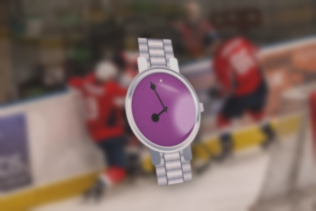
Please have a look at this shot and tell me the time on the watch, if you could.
7:56
